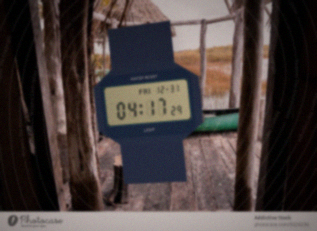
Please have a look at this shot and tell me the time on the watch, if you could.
4:17
